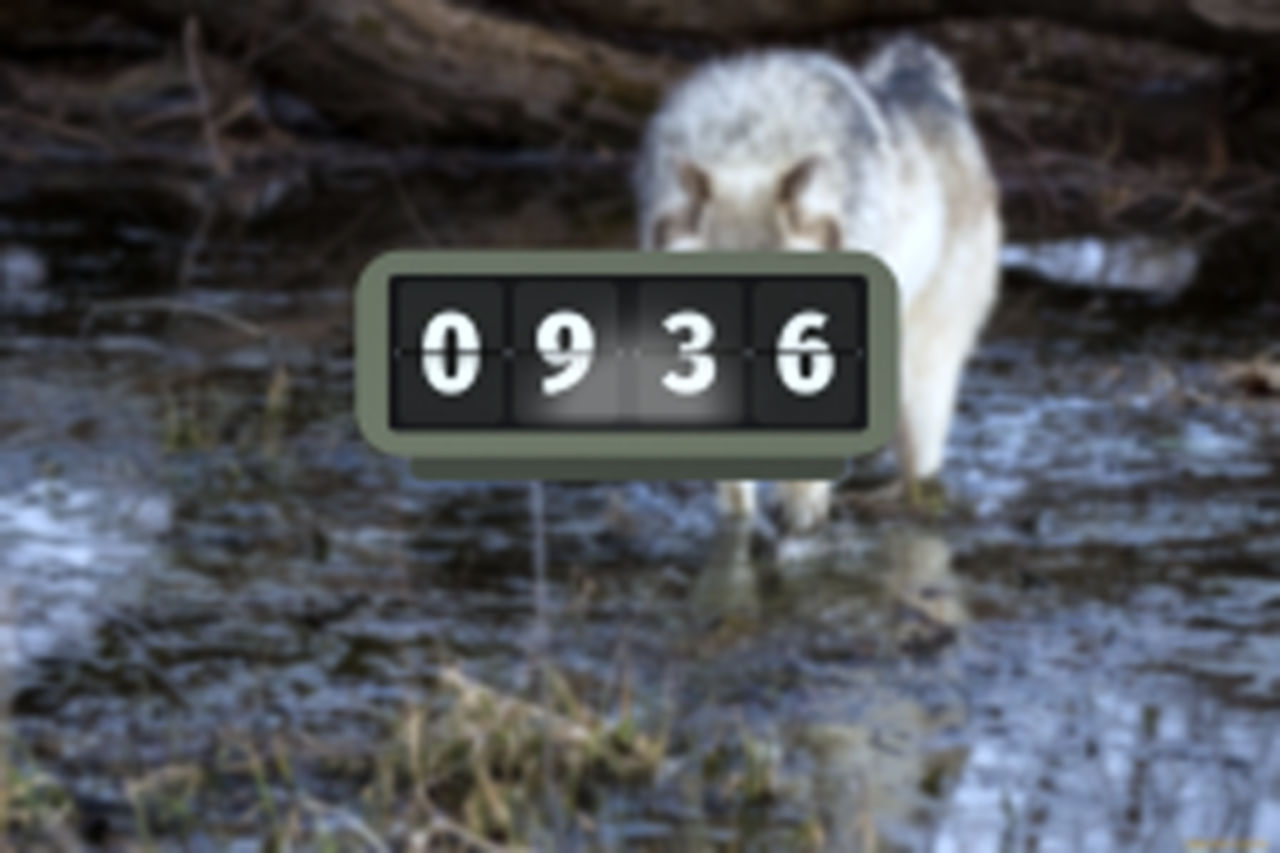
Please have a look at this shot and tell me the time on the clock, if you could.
9:36
